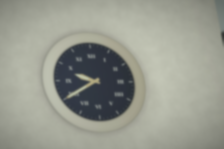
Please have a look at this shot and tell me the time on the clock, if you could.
9:40
